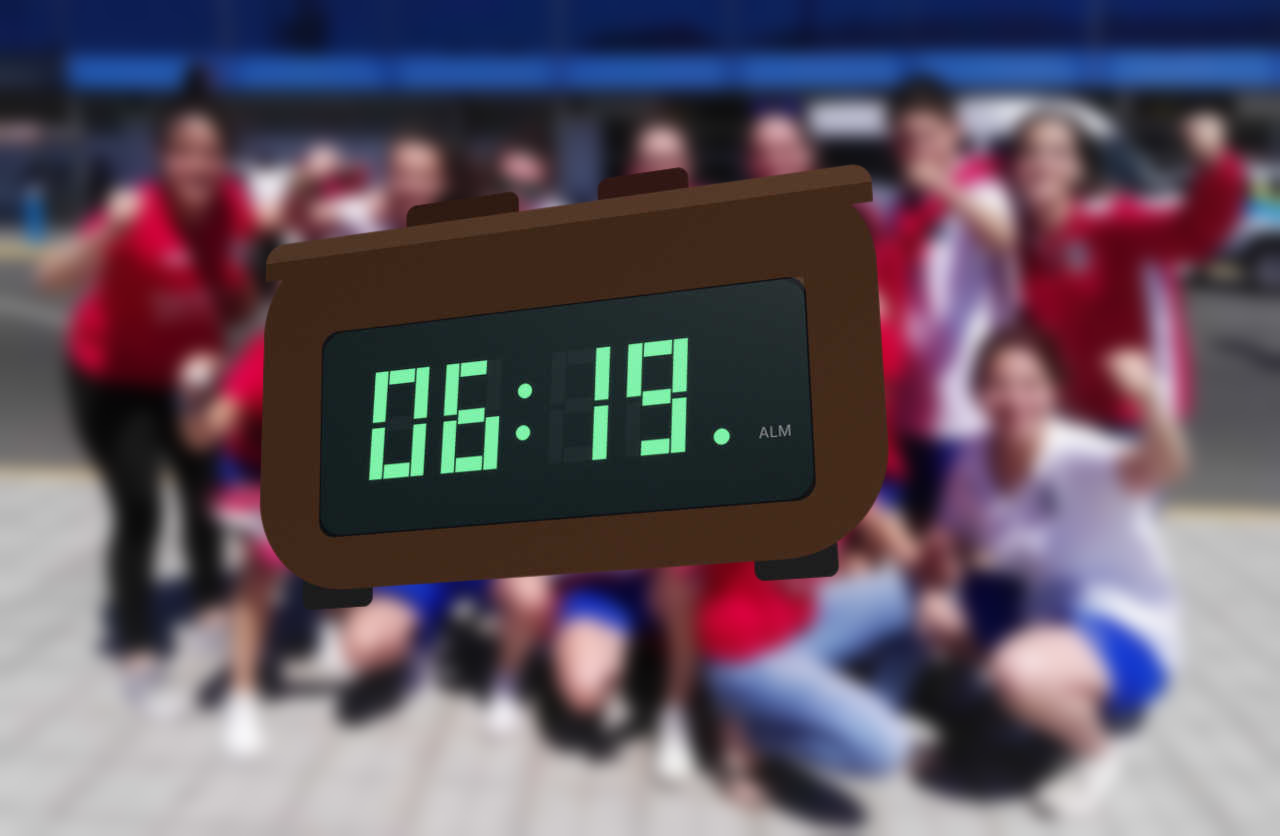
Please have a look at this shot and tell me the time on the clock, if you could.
6:19
